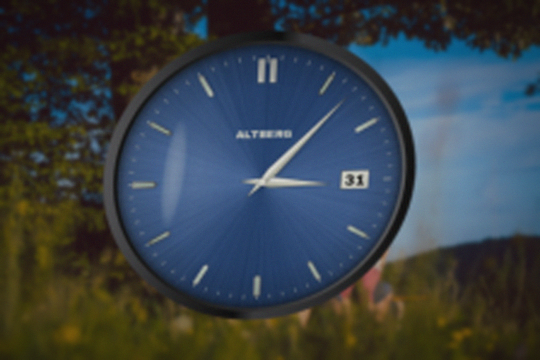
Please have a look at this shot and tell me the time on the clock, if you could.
3:07
